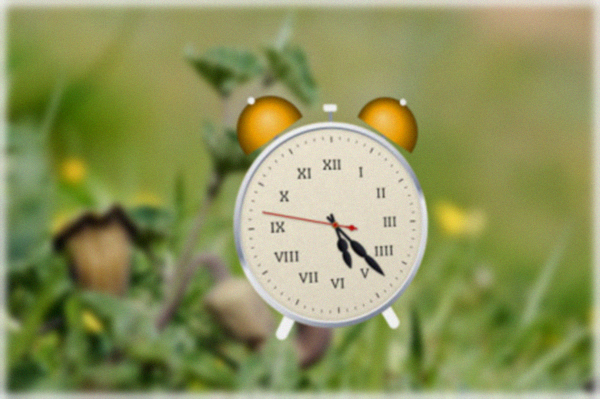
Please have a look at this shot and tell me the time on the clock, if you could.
5:22:47
